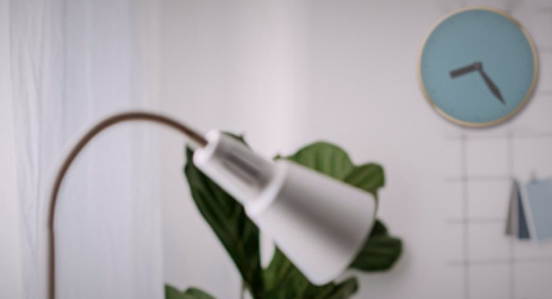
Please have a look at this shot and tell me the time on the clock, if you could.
8:24
